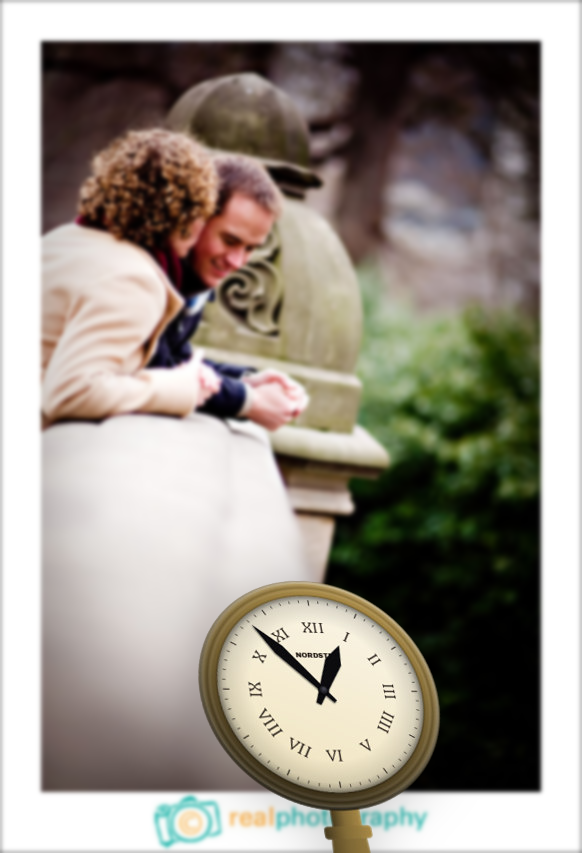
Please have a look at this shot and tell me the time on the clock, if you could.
12:53
